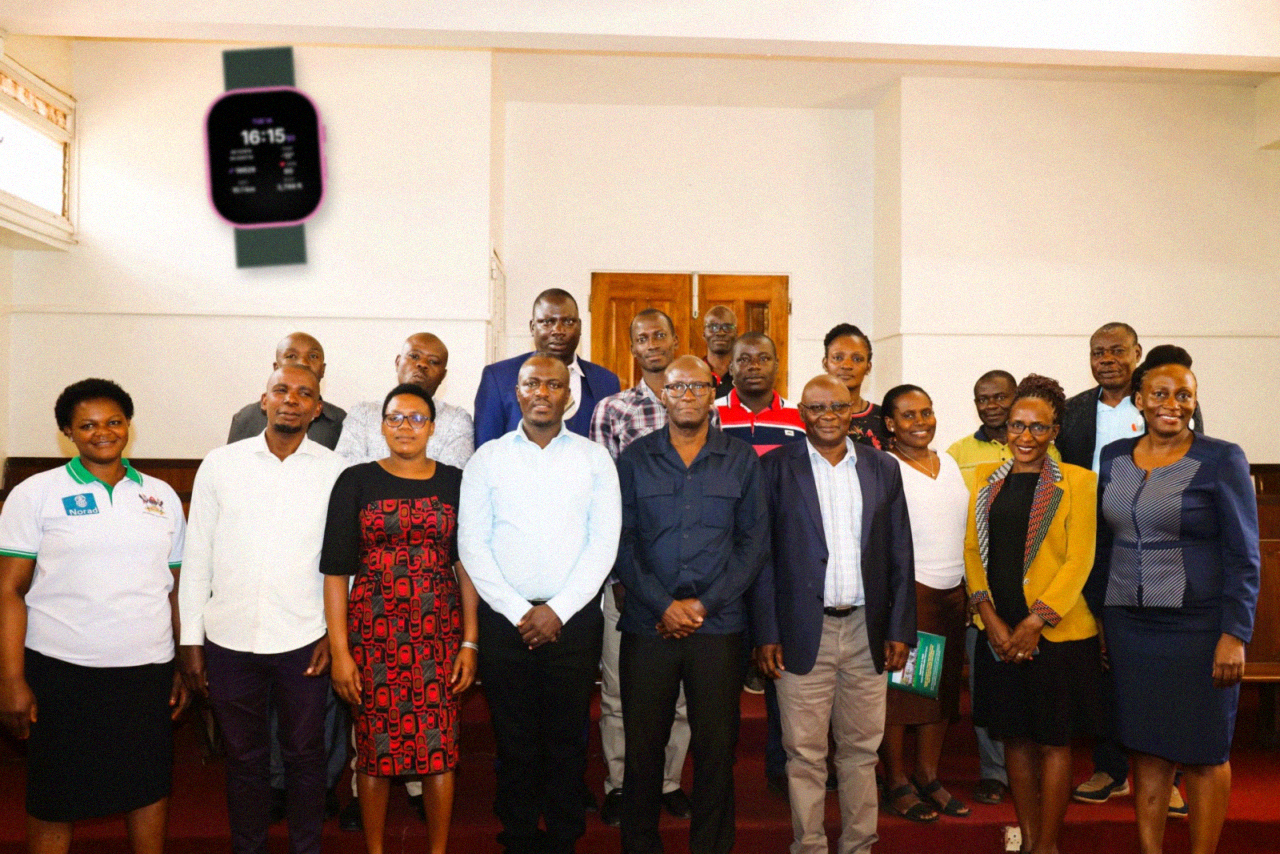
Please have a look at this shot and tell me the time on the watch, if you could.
16:15
